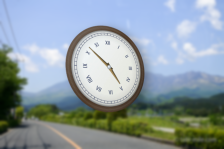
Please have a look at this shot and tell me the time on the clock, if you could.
4:52
